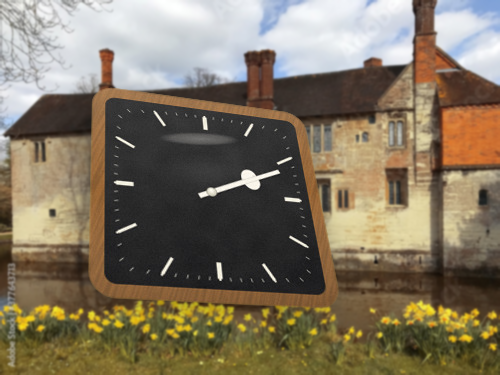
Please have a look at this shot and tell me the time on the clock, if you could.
2:11
